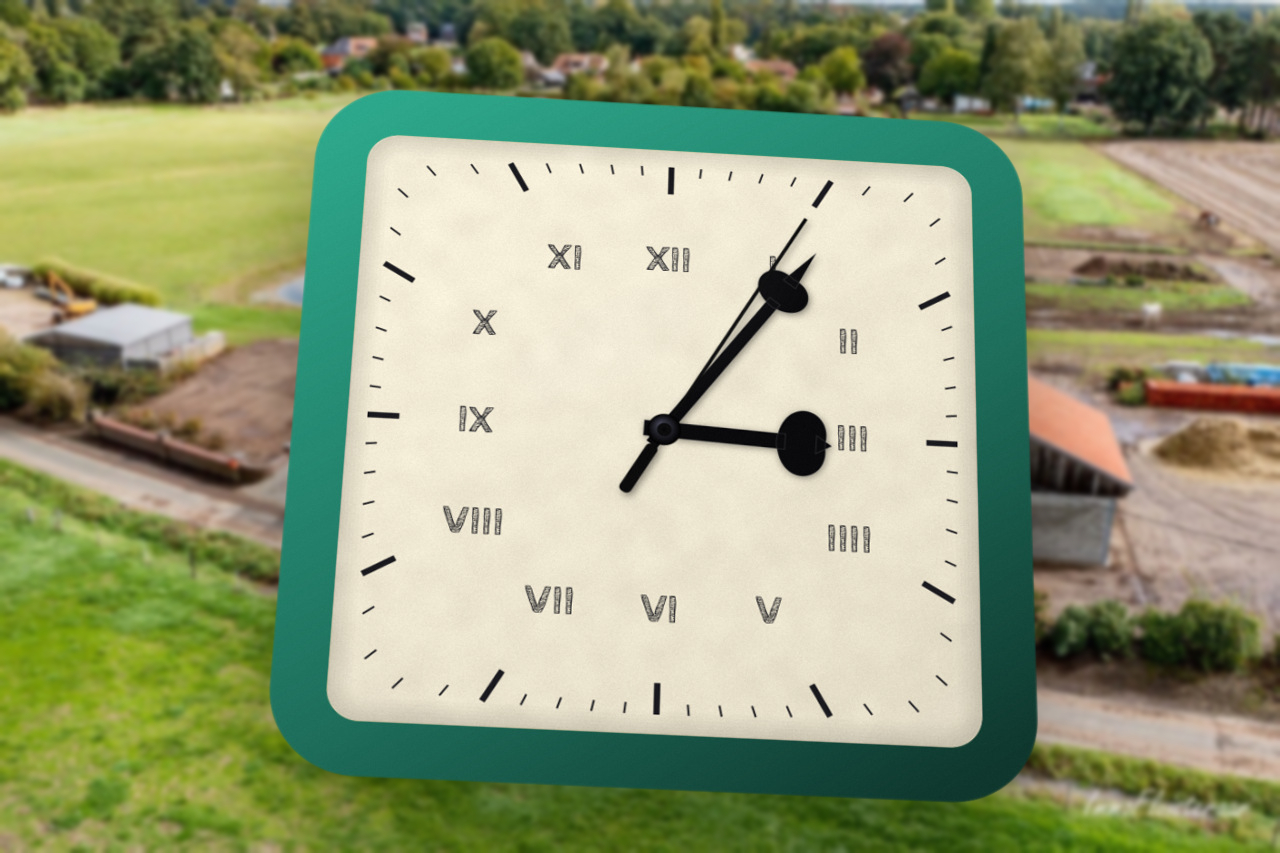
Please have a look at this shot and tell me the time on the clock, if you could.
3:06:05
